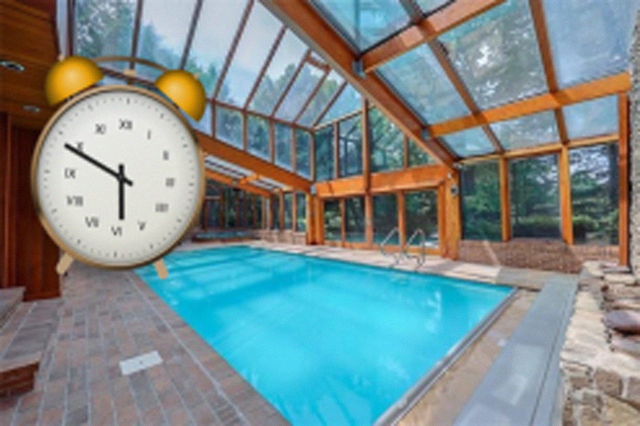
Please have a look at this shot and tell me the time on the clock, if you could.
5:49
